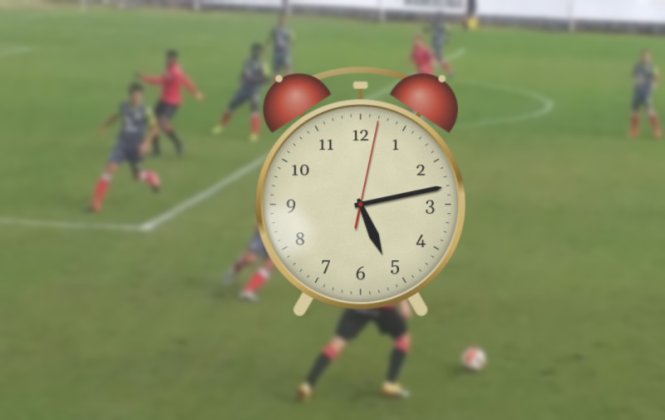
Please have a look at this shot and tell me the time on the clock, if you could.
5:13:02
